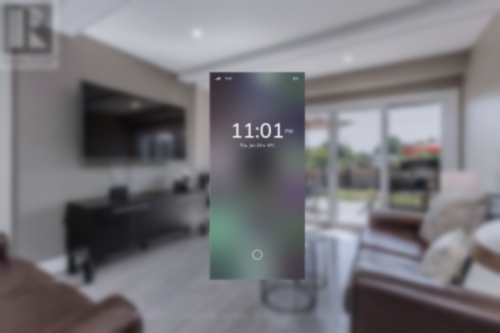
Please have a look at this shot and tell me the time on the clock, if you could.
11:01
